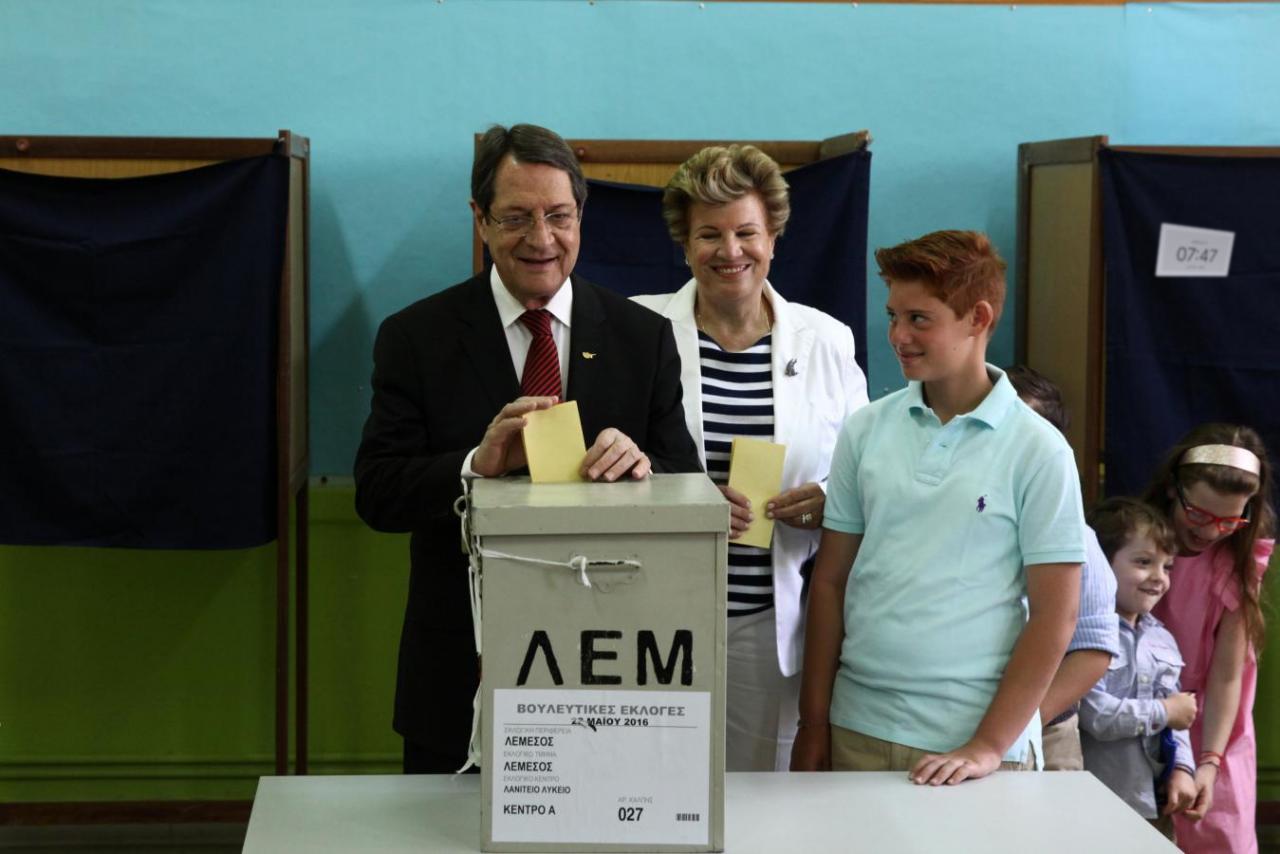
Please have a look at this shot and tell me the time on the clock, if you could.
7:47
